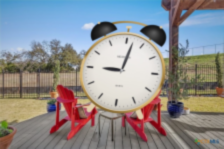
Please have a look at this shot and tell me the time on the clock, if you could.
9:02
